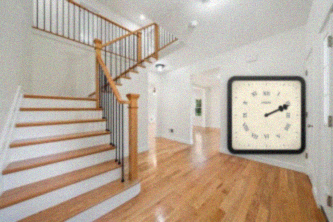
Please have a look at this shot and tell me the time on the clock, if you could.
2:11
